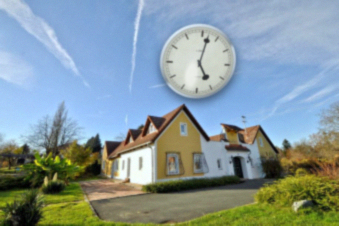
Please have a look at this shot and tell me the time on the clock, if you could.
5:02
